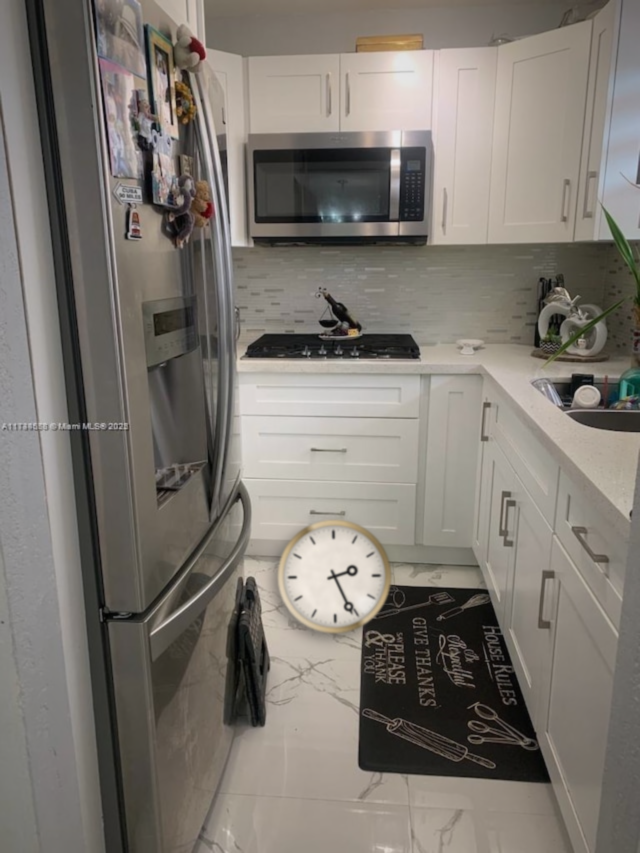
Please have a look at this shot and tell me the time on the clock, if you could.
2:26
